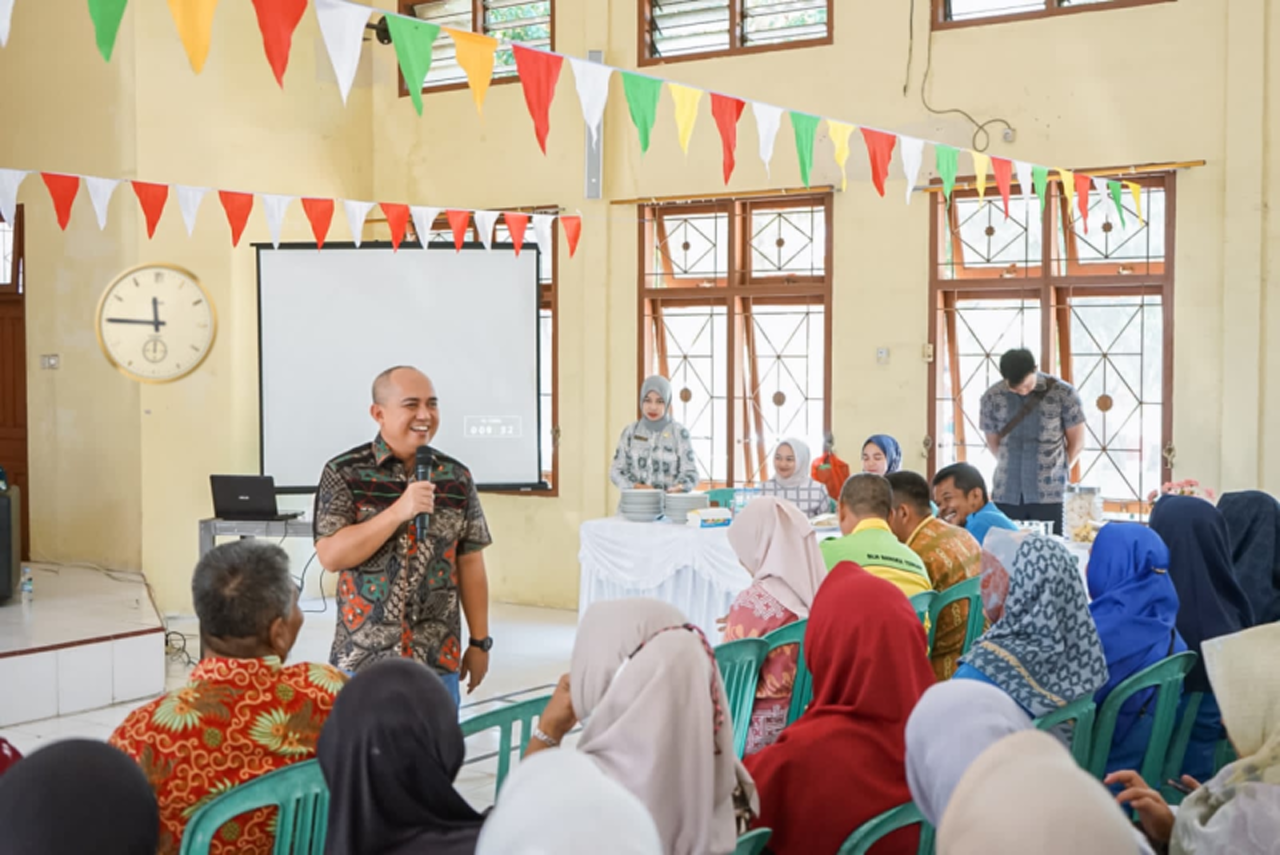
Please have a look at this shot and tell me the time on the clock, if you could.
11:45
